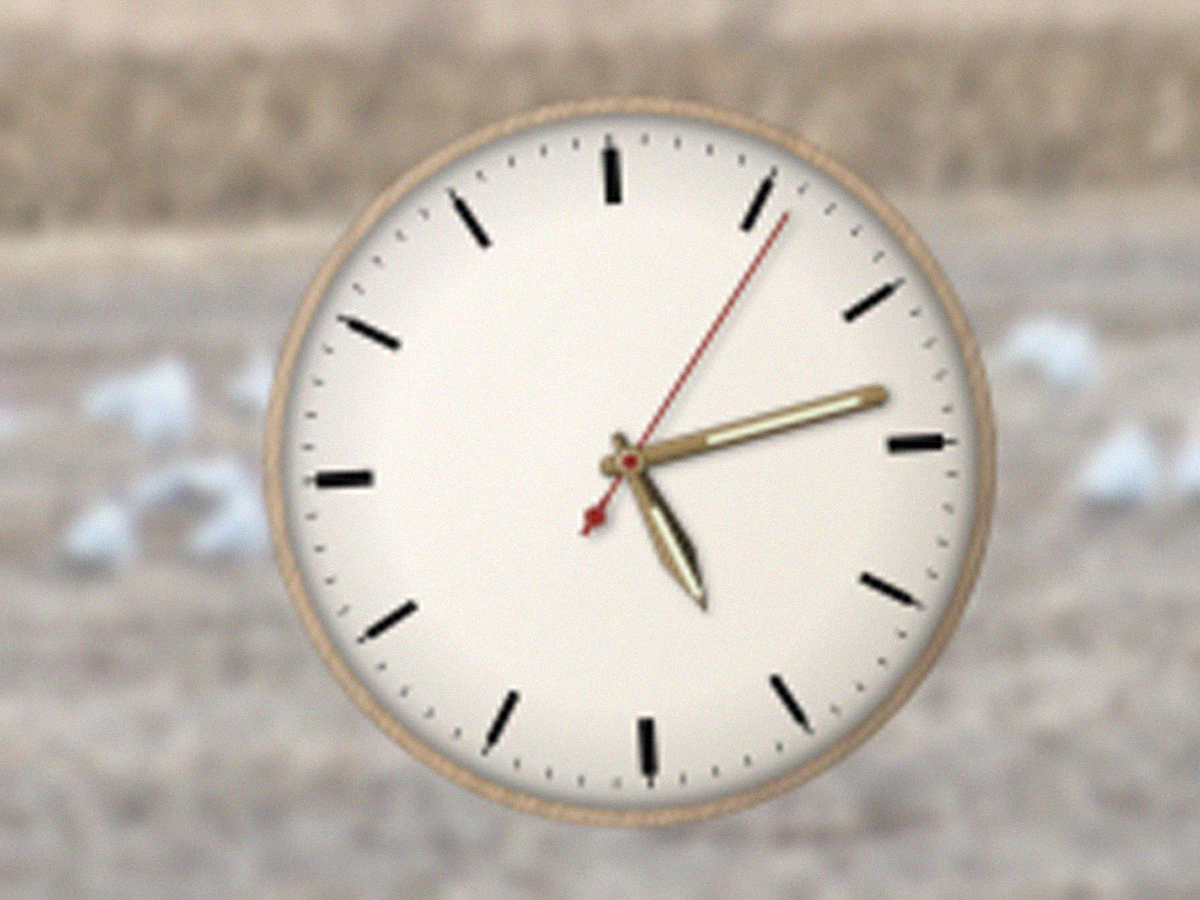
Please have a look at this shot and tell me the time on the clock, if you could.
5:13:06
